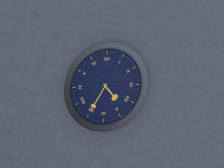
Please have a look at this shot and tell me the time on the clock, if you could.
4:35
